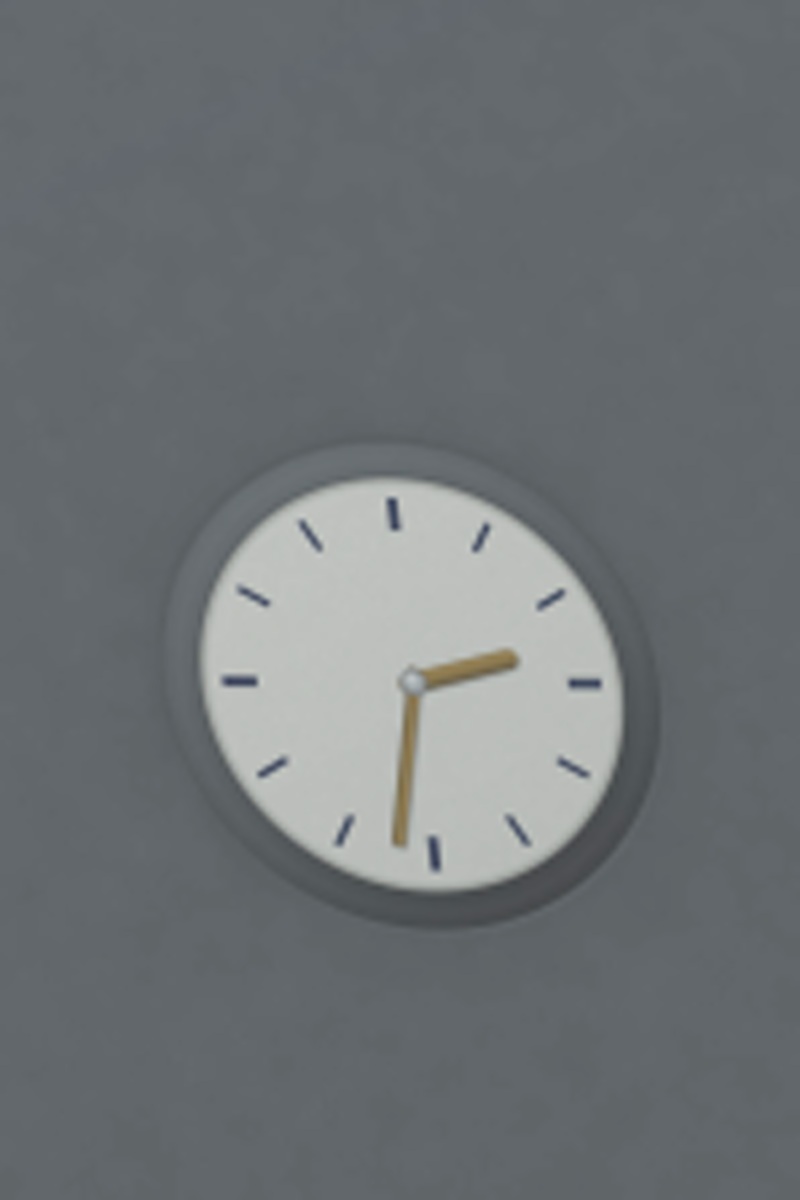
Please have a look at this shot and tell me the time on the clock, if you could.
2:32
